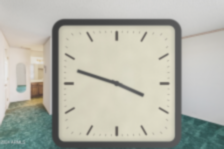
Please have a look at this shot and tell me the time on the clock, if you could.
3:48
